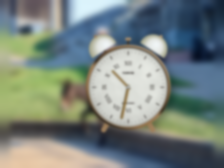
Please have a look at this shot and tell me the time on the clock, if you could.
10:32
